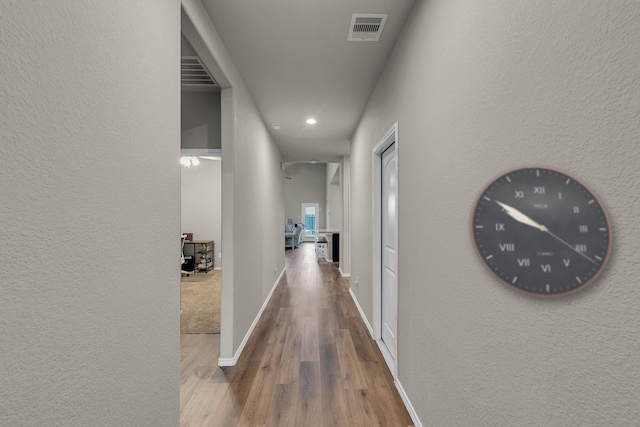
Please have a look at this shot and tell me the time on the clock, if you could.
9:50:21
